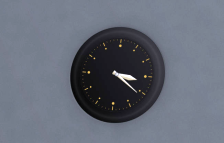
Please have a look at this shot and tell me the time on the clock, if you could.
3:21
